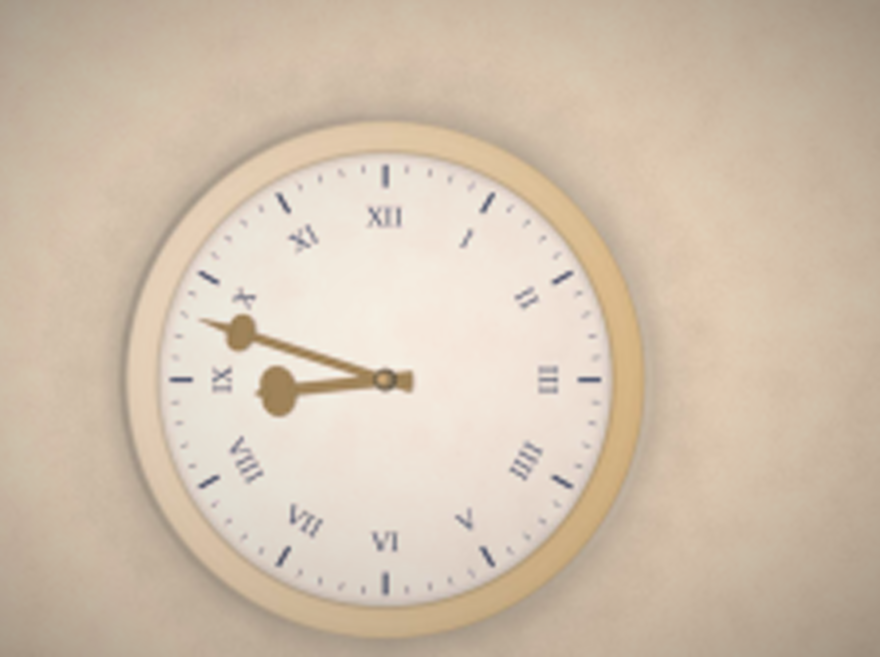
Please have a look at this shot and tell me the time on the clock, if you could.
8:48
